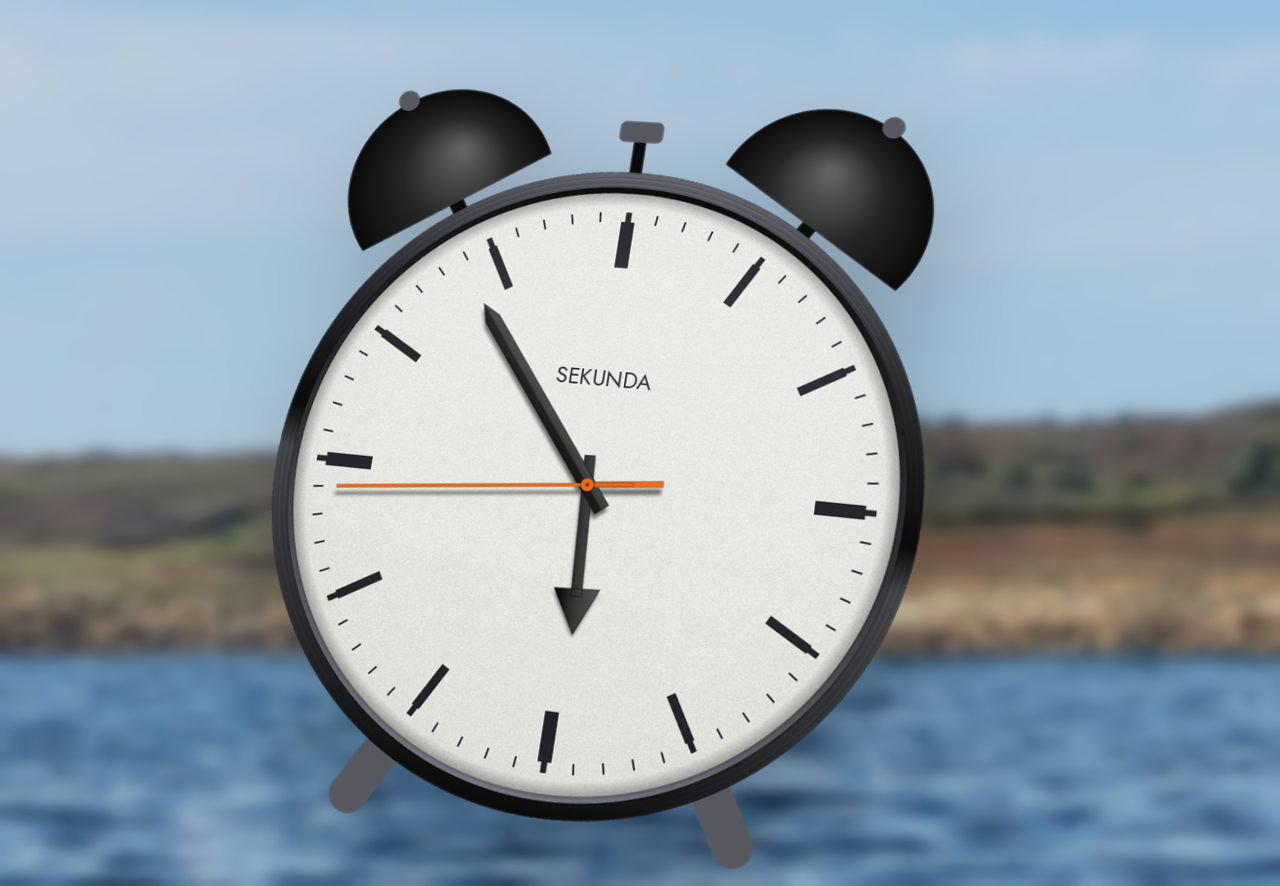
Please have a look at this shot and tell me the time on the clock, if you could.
5:53:44
